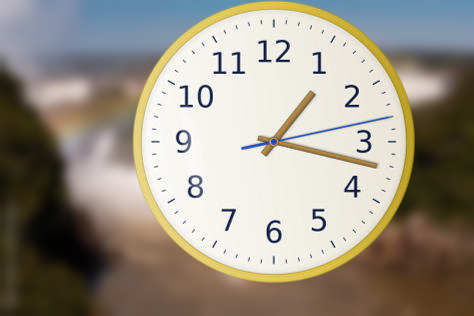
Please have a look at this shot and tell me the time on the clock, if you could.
1:17:13
